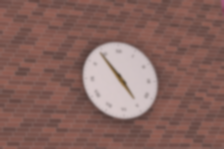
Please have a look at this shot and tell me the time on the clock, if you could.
4:54
